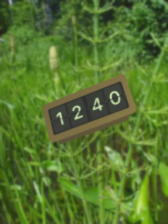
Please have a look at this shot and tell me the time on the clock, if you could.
12:40
